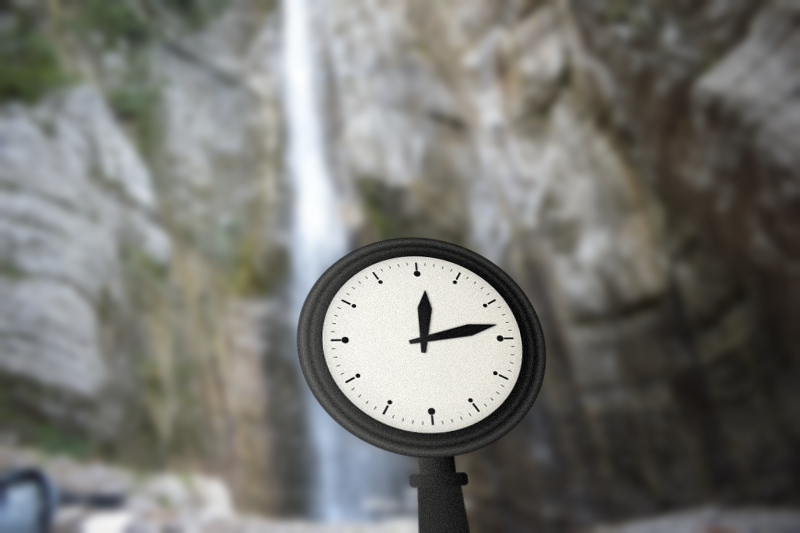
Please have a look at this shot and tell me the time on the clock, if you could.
12:13
